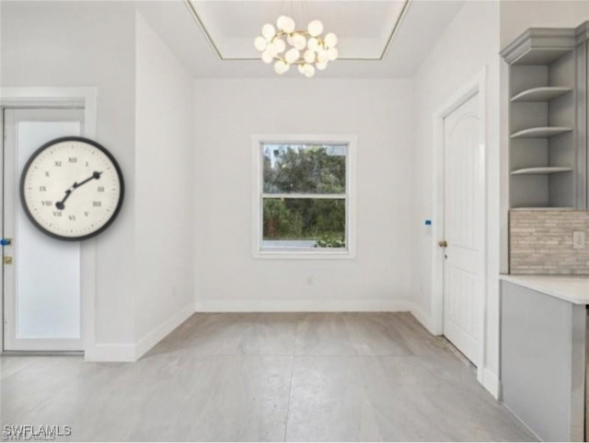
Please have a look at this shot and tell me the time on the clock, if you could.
7:10
